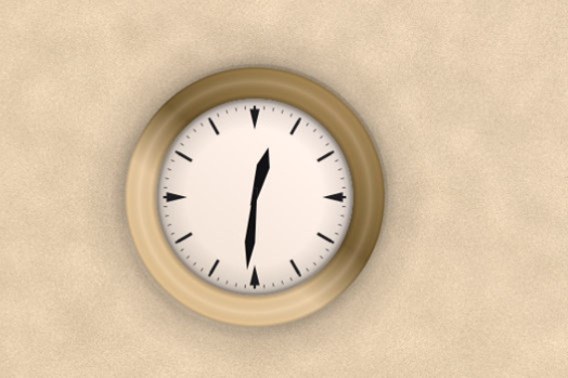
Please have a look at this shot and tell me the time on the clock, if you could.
12:31
